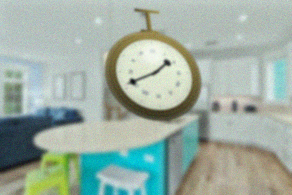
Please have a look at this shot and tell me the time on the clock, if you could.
1:41
